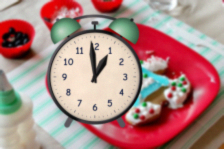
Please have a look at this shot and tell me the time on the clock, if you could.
12:59
